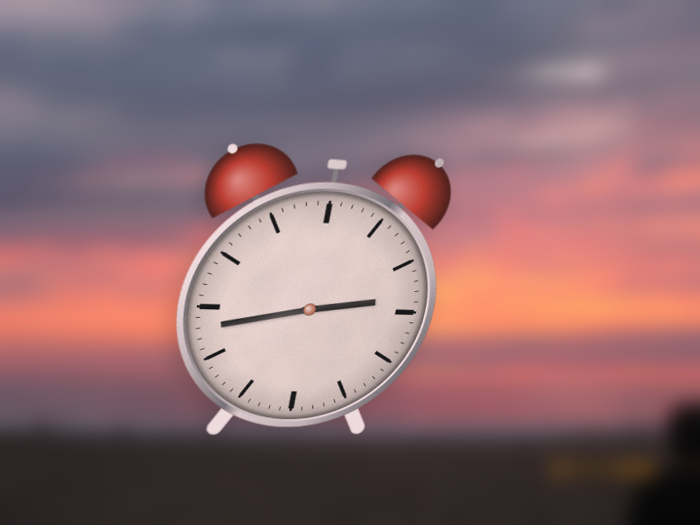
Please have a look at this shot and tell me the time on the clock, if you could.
2:43
